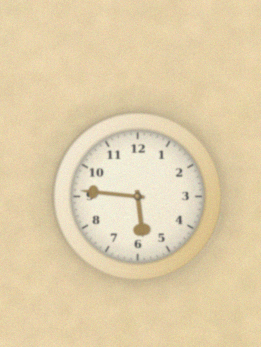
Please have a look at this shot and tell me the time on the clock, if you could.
5:46
